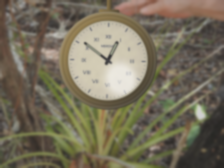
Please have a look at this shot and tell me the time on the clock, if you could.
12:51
